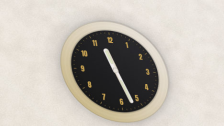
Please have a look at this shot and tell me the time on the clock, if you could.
11:27
